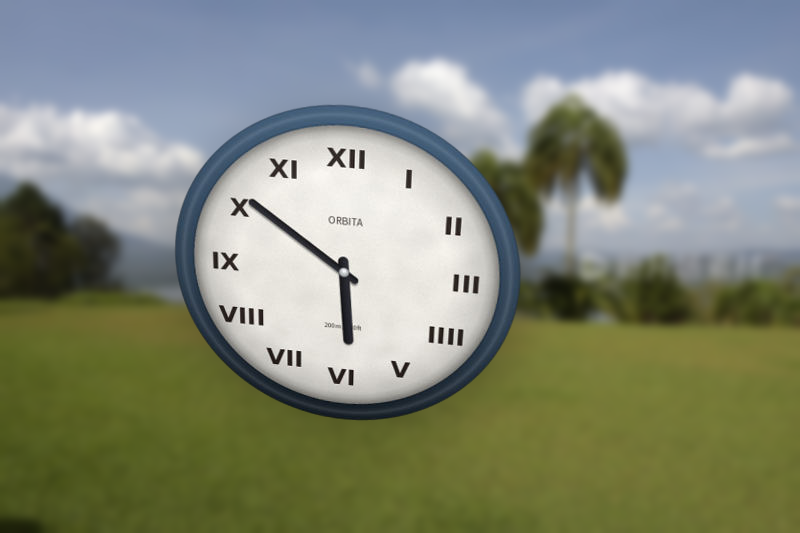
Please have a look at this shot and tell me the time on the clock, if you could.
5:51
